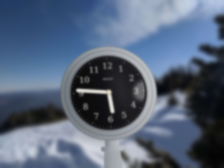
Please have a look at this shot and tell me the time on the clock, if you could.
5:46
